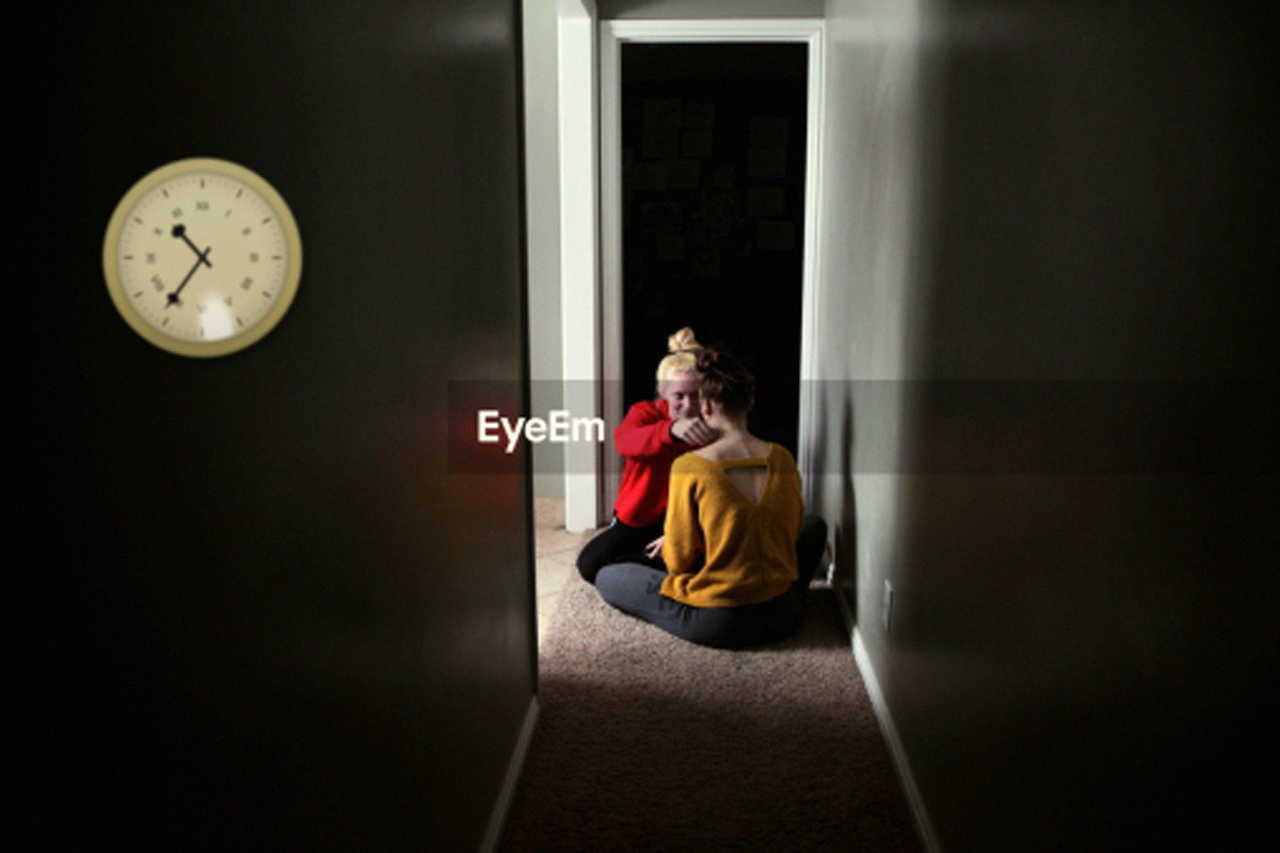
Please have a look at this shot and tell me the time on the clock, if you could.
10:36
